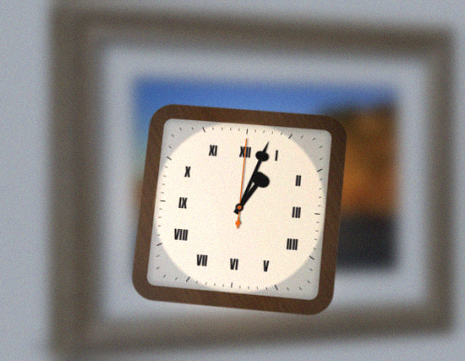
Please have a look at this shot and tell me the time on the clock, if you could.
1:03:00
